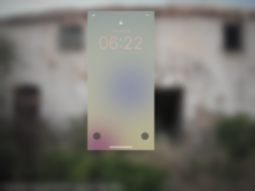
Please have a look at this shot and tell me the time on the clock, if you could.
6:22
